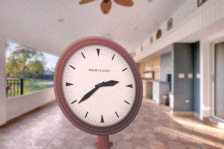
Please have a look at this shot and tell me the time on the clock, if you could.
2:39
